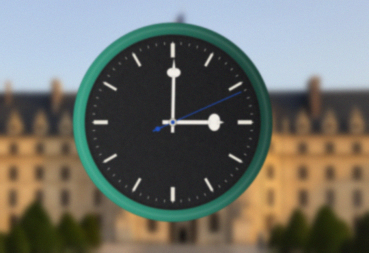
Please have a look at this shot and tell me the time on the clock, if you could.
3:00:11
